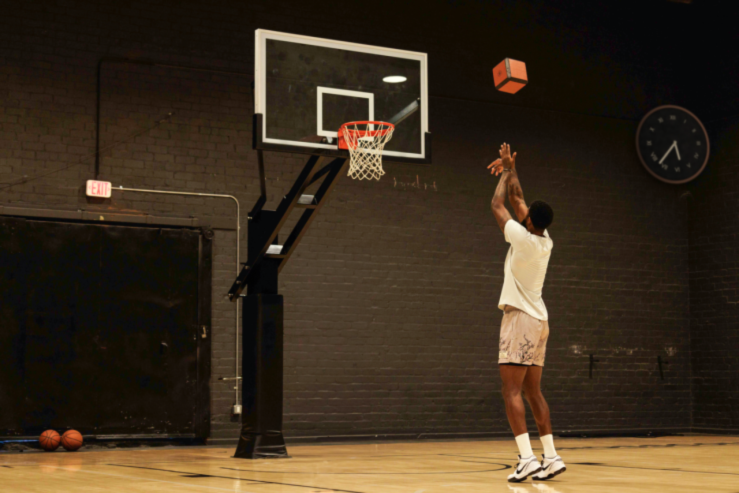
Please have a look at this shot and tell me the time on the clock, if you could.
5:37
